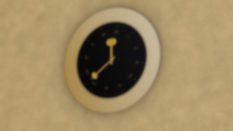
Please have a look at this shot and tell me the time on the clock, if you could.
11:37
